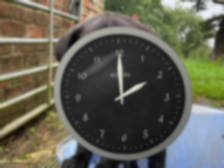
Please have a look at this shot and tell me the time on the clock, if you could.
2:00
